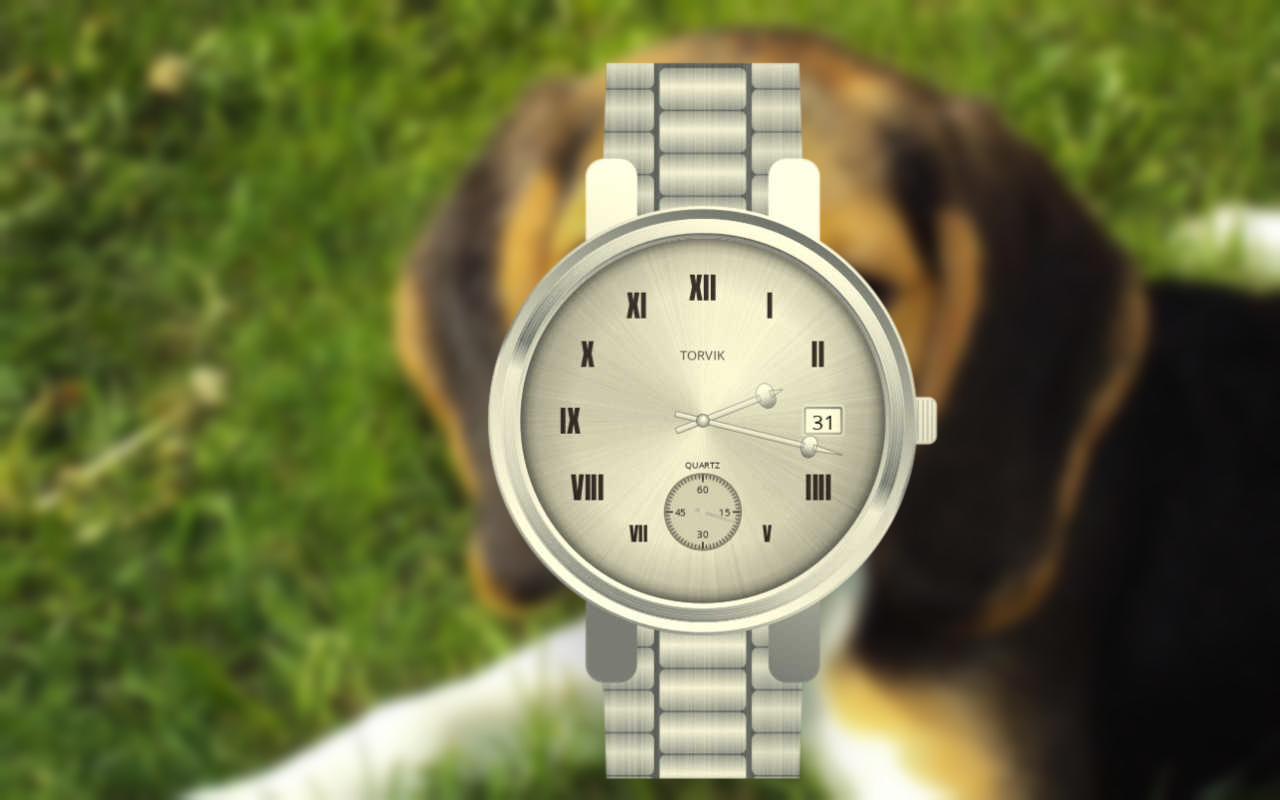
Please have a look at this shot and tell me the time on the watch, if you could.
2:17:18
